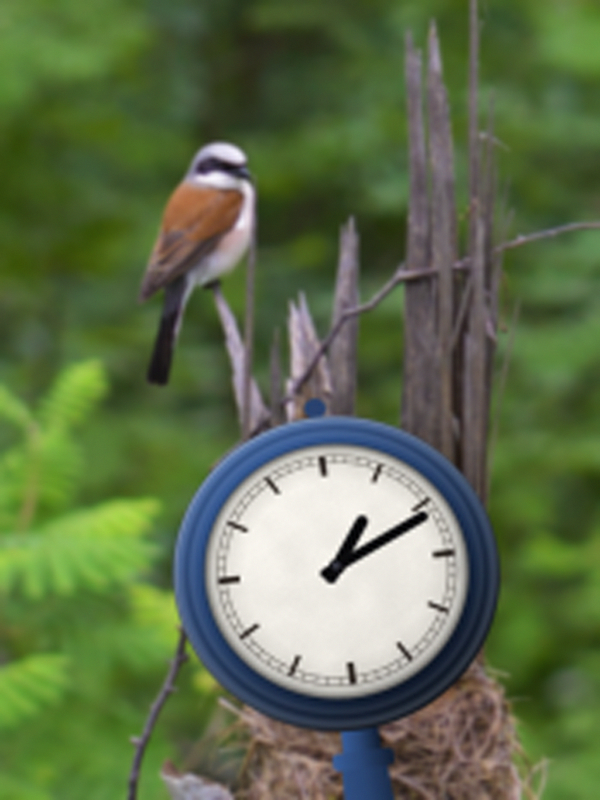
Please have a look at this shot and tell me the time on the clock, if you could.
1:11
